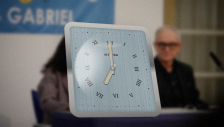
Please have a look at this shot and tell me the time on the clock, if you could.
7:00
